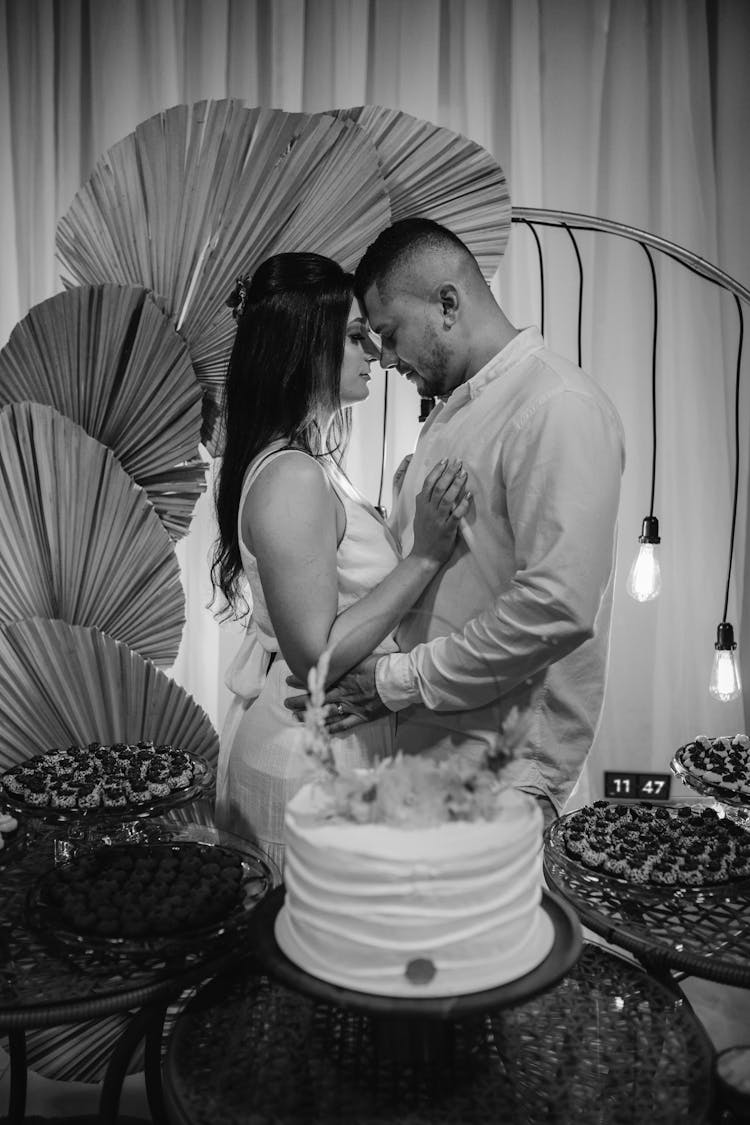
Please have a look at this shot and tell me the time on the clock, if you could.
11:47
